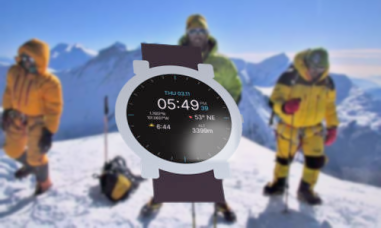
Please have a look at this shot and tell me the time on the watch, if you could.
5:49
